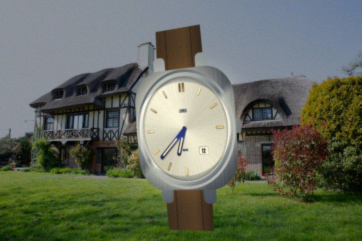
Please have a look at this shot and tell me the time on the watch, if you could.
6:38
